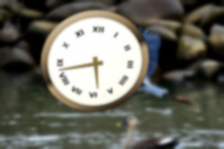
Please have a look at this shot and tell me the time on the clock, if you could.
5:43
